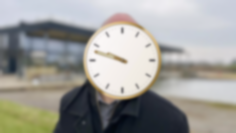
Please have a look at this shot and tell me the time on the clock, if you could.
9:48
